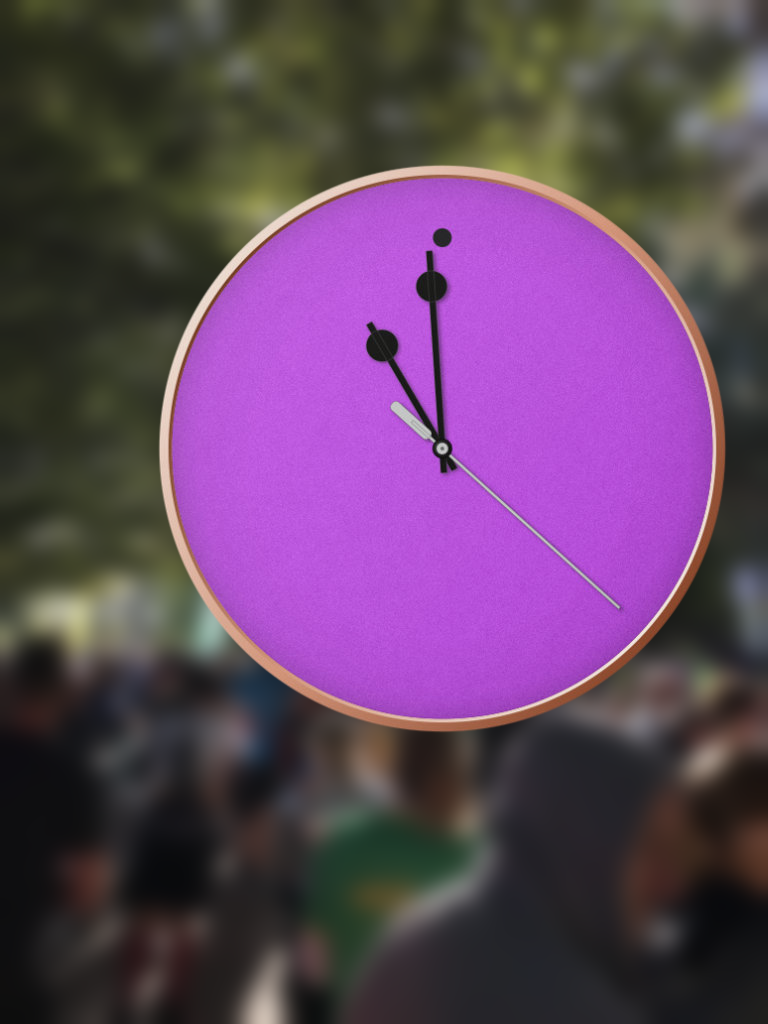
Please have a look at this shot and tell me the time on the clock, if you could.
10:59:22
